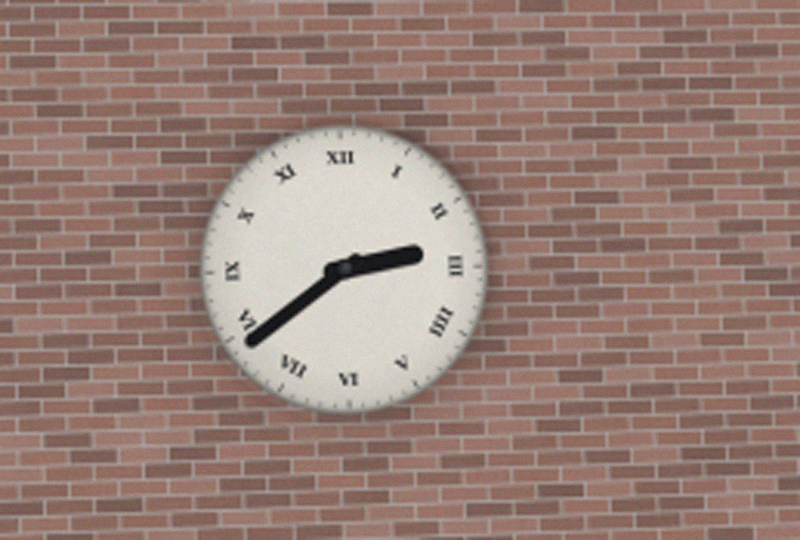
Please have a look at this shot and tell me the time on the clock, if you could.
2:39
